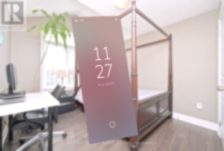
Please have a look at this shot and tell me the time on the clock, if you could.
11:27
